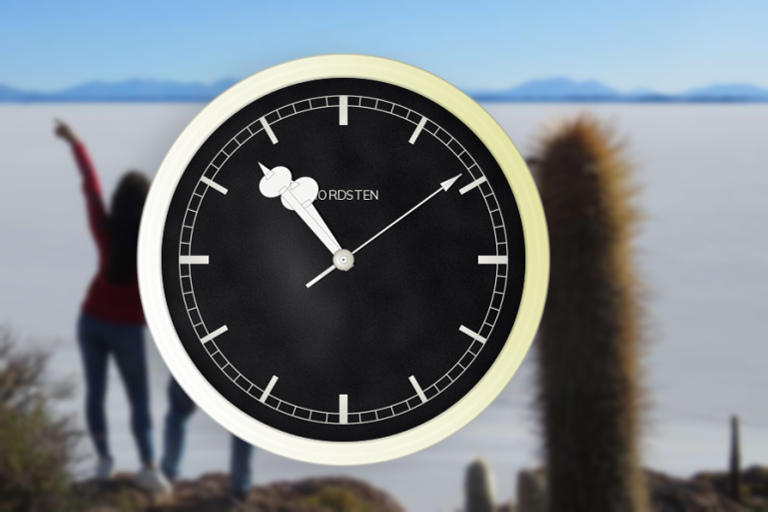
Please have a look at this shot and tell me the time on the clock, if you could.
10:53:09
